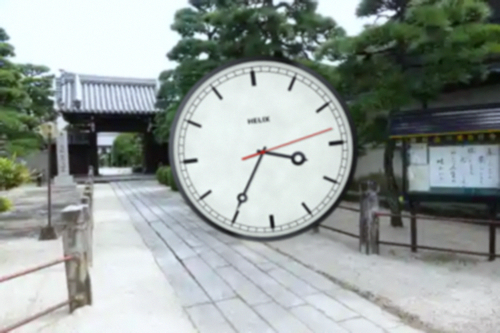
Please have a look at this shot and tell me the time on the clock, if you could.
3:35:13
